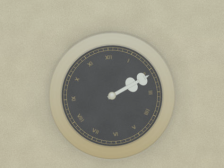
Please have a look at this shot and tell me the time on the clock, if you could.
2:11
